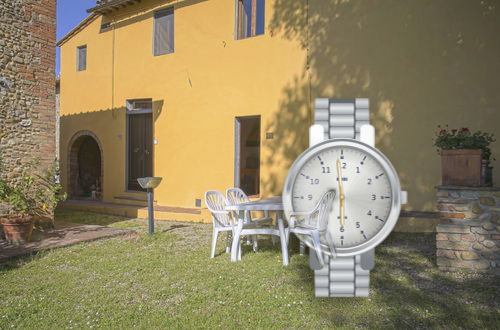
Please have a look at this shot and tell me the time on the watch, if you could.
5:59
